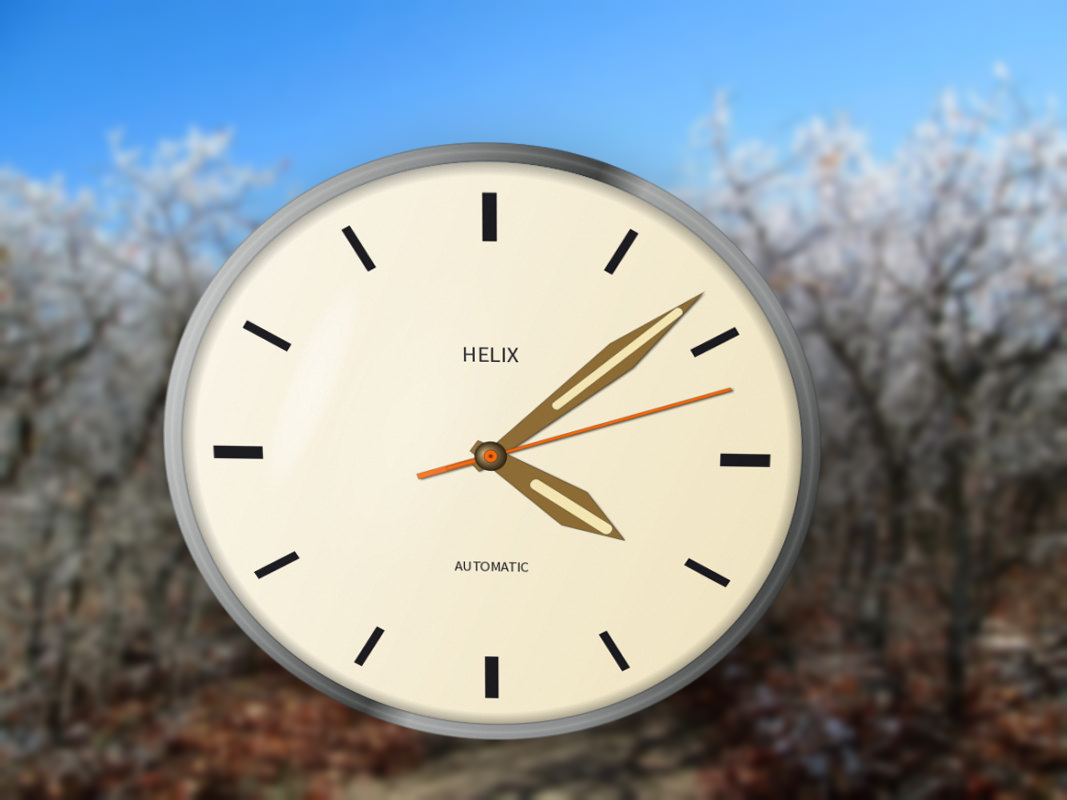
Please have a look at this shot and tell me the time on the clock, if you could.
4:08:12
